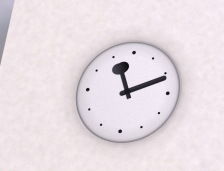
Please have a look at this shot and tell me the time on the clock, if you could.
11:11
